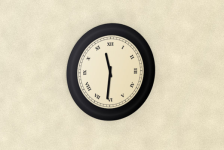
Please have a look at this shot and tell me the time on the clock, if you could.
11:31
